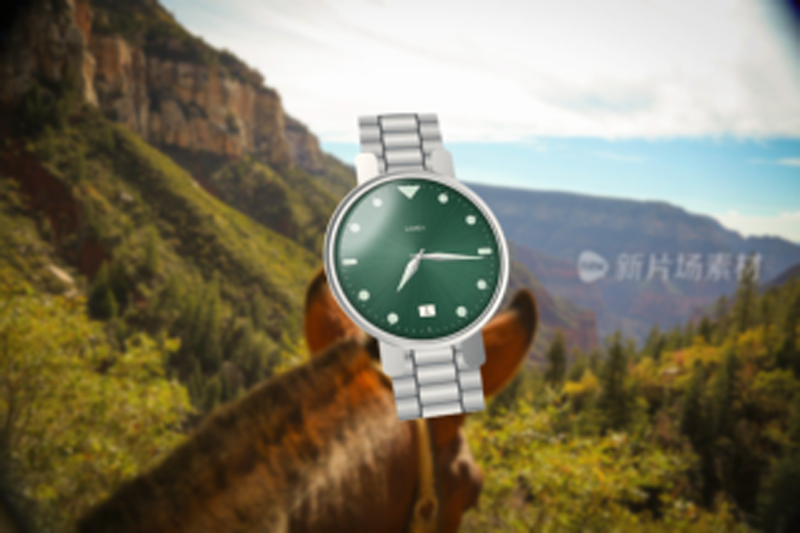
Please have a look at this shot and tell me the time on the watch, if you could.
7:16
